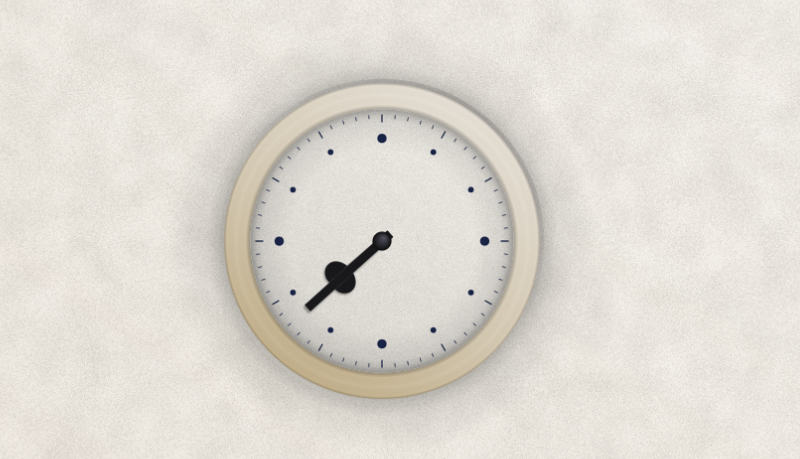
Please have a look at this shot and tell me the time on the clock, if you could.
7:38
